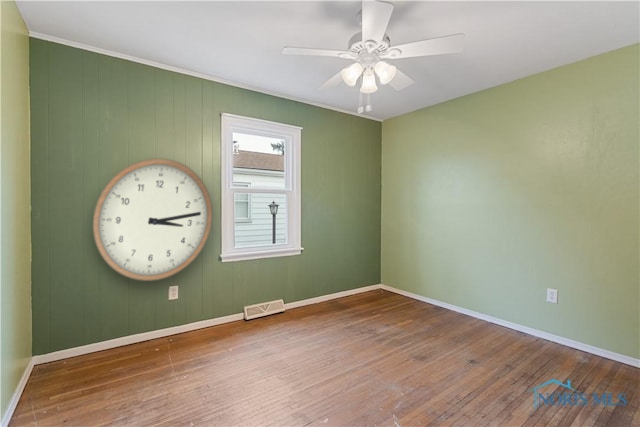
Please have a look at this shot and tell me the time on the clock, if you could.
3:13
